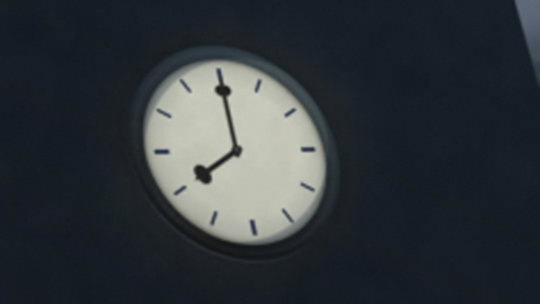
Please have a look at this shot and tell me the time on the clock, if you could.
8:00
